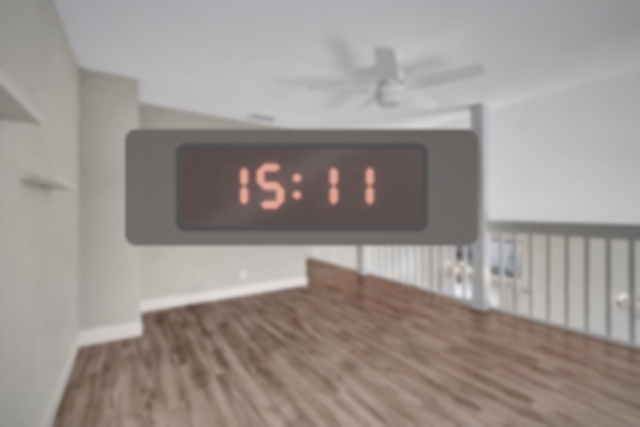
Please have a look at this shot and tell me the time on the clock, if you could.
15:11
